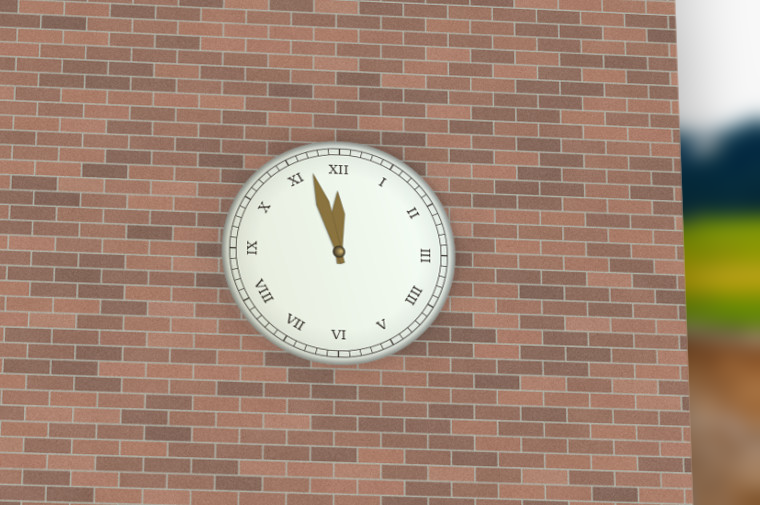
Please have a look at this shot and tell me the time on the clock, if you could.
11:57
